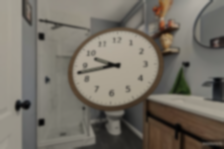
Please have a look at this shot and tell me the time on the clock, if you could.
9:43
